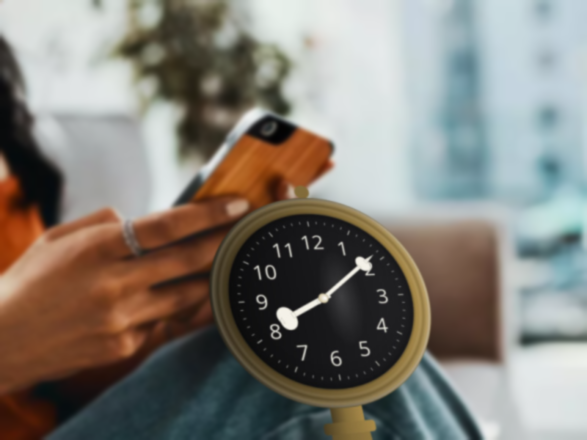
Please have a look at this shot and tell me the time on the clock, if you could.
8:09
